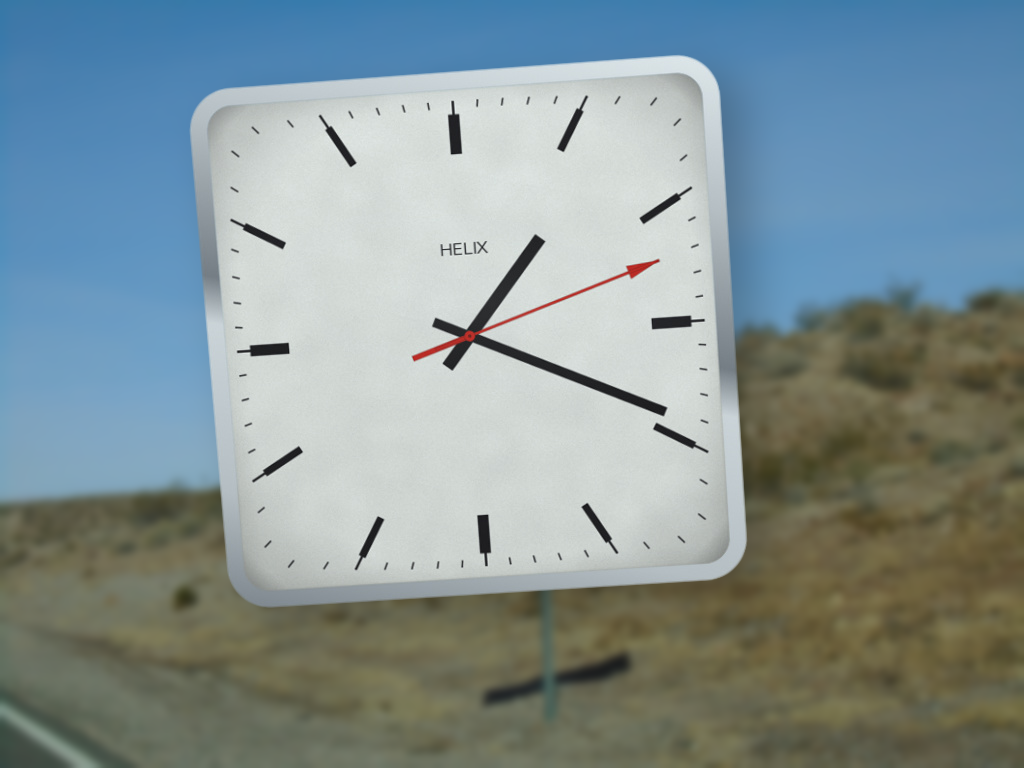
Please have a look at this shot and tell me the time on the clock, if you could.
1:19:12
